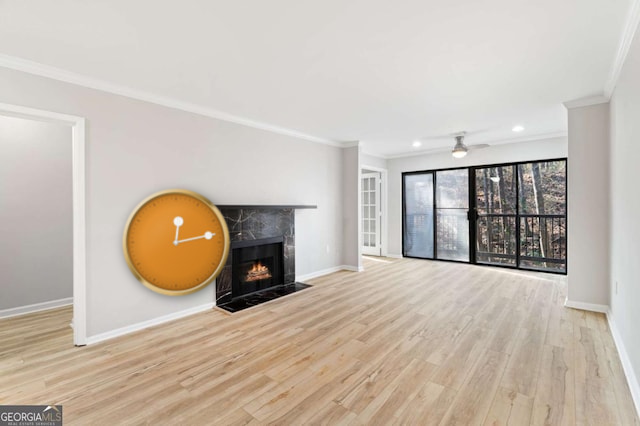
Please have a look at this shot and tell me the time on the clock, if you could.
12:13
